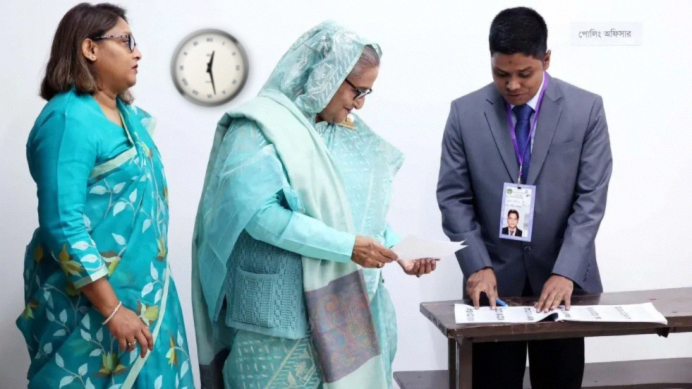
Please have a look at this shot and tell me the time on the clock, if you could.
12:28
